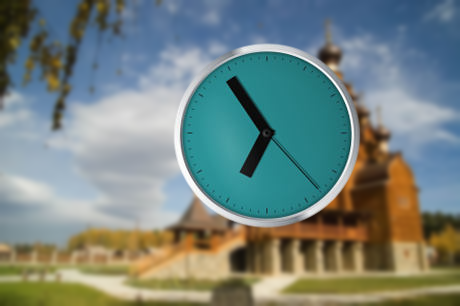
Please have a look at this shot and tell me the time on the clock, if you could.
6:54:23
